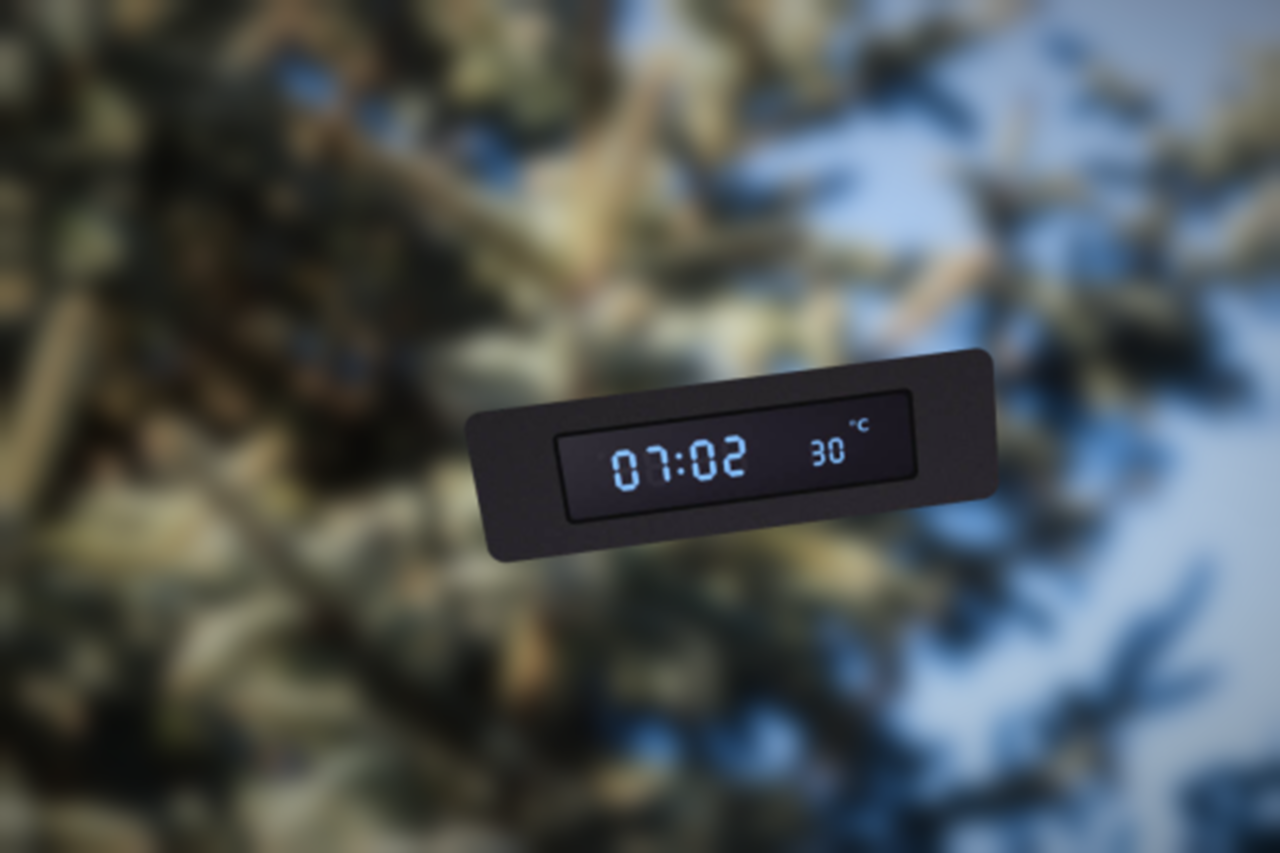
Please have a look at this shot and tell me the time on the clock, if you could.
7:02
